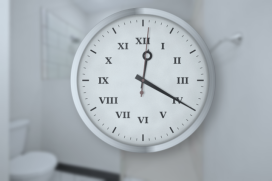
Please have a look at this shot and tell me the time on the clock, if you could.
12:20:01
